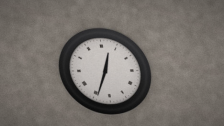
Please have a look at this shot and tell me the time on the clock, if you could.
12:34
